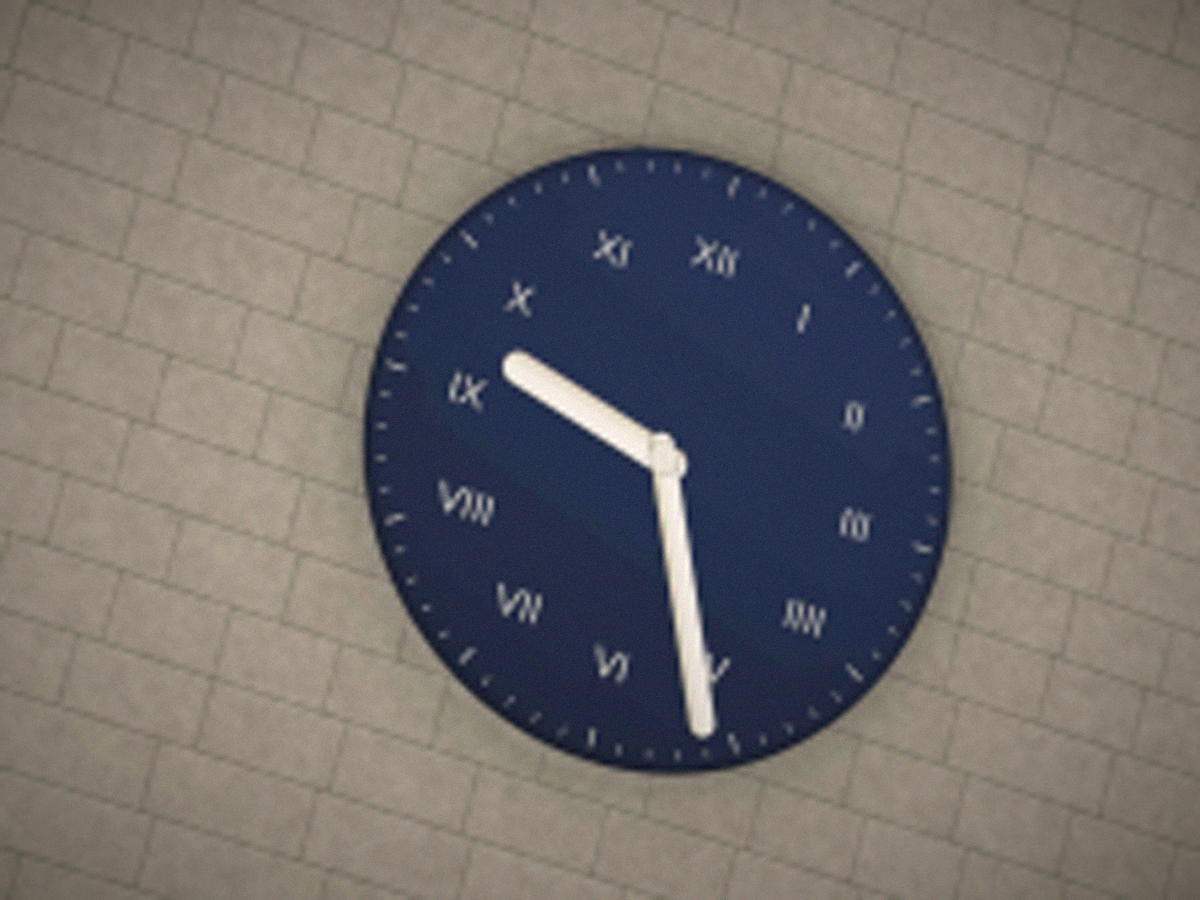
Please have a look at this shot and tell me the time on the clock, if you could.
9:26
